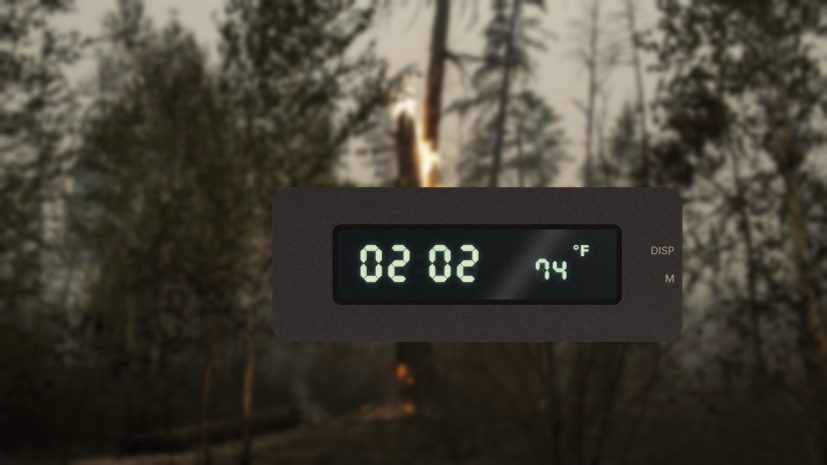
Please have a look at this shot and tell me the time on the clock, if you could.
2:02
